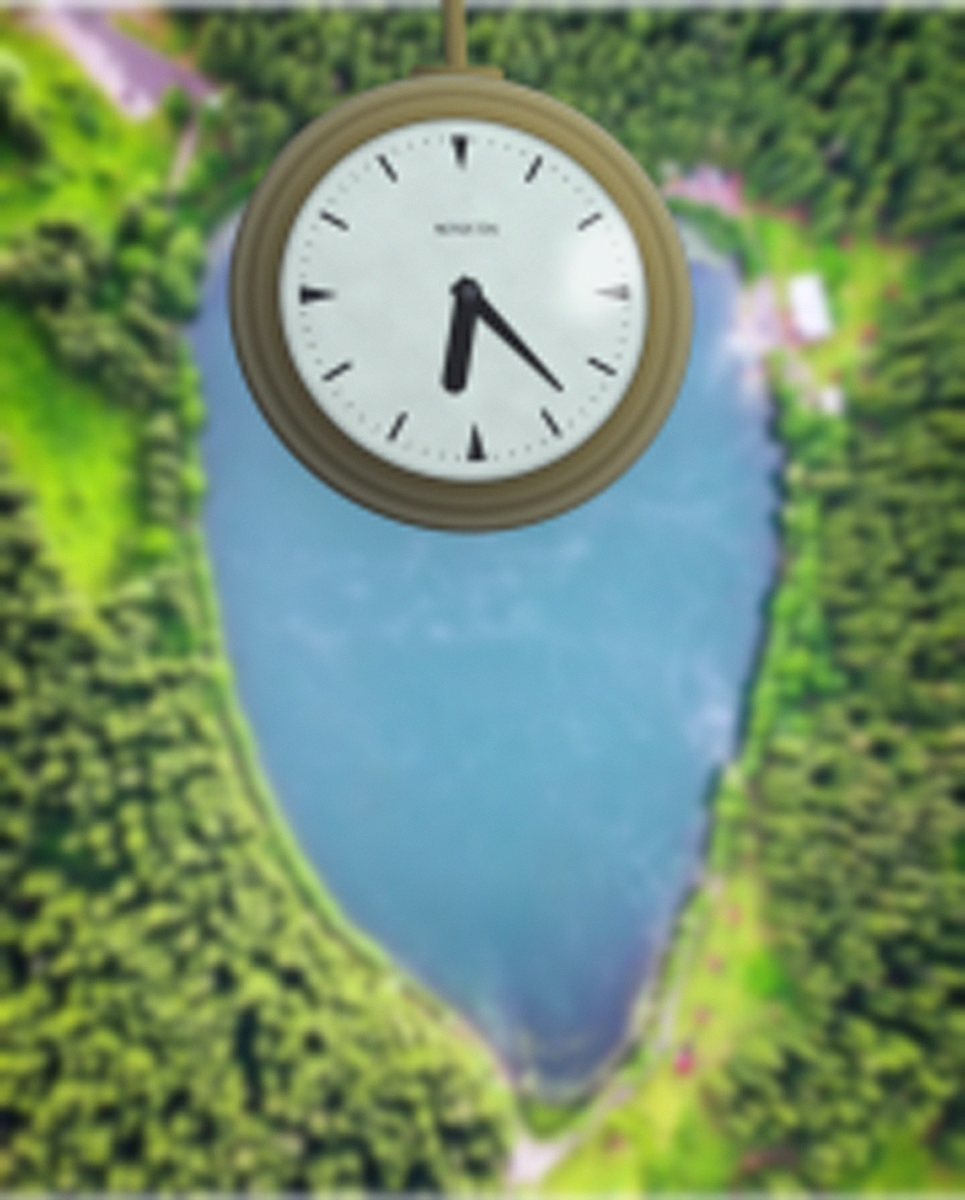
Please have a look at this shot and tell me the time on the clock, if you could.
6:23
